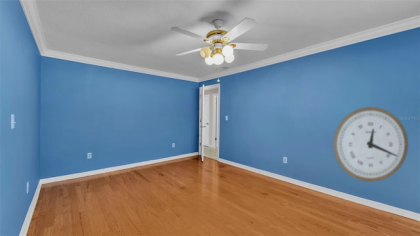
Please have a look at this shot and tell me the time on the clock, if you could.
12:19
